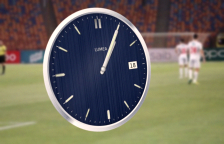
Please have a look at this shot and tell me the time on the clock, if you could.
1:05
